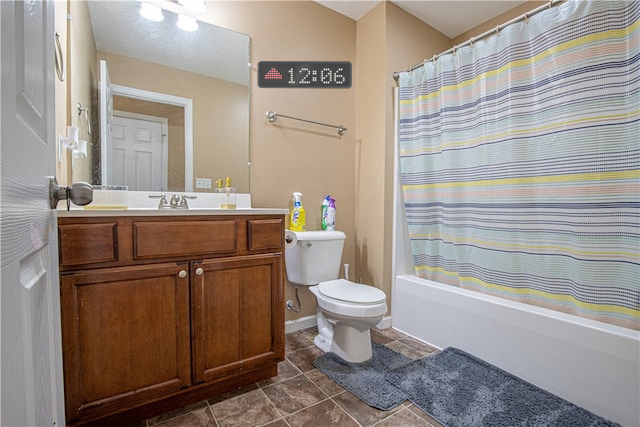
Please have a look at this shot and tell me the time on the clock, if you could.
12:06
